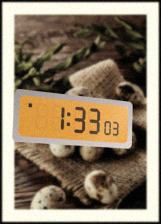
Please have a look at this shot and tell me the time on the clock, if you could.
1:33:03
